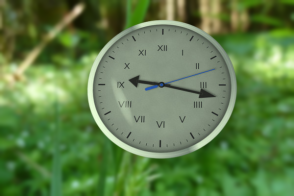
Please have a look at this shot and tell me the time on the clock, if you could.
9:17:12
